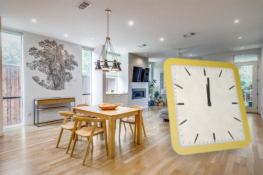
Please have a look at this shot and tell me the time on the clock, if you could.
12:01
